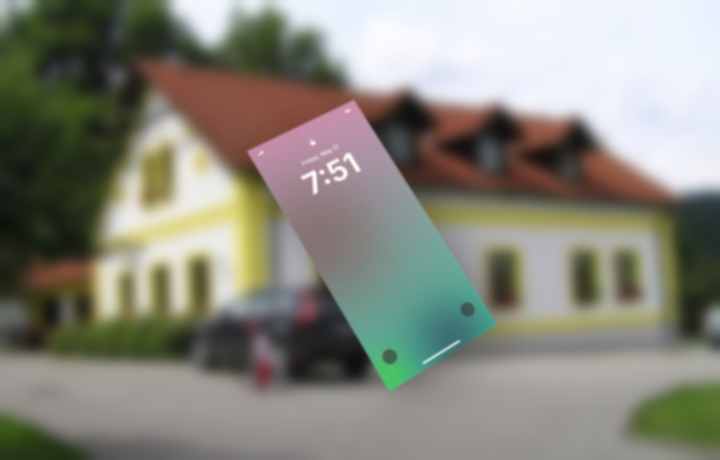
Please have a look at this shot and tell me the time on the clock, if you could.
7:51
